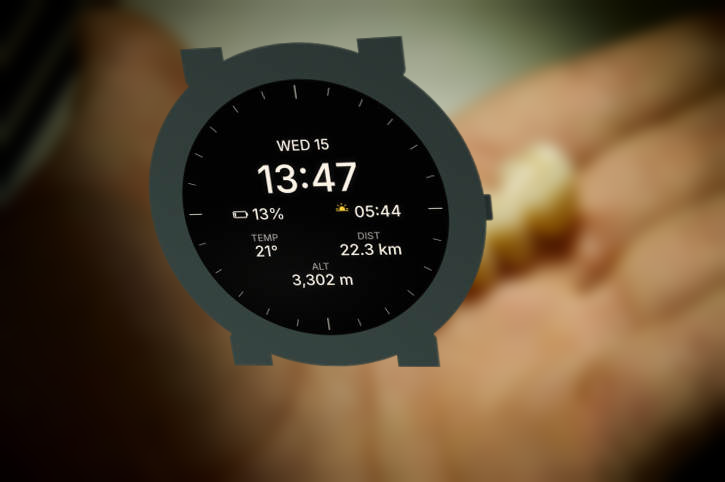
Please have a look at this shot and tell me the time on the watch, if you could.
13:47
